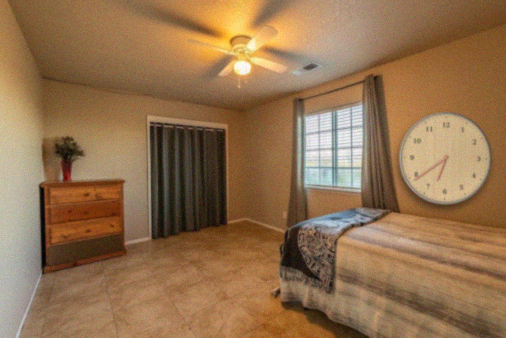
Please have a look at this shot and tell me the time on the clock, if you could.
6:39
